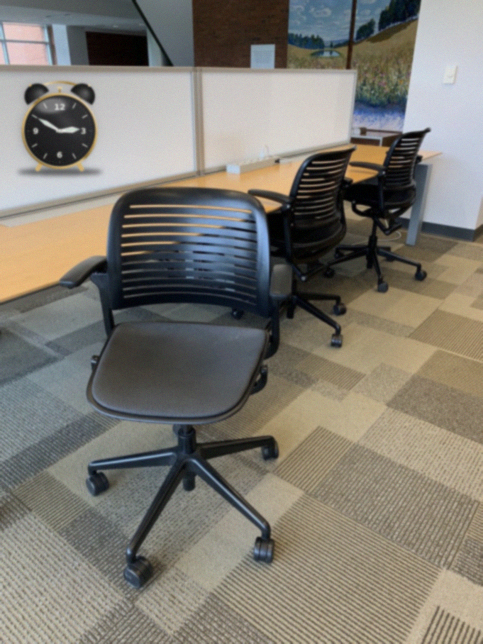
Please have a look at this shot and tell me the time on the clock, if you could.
2:50
